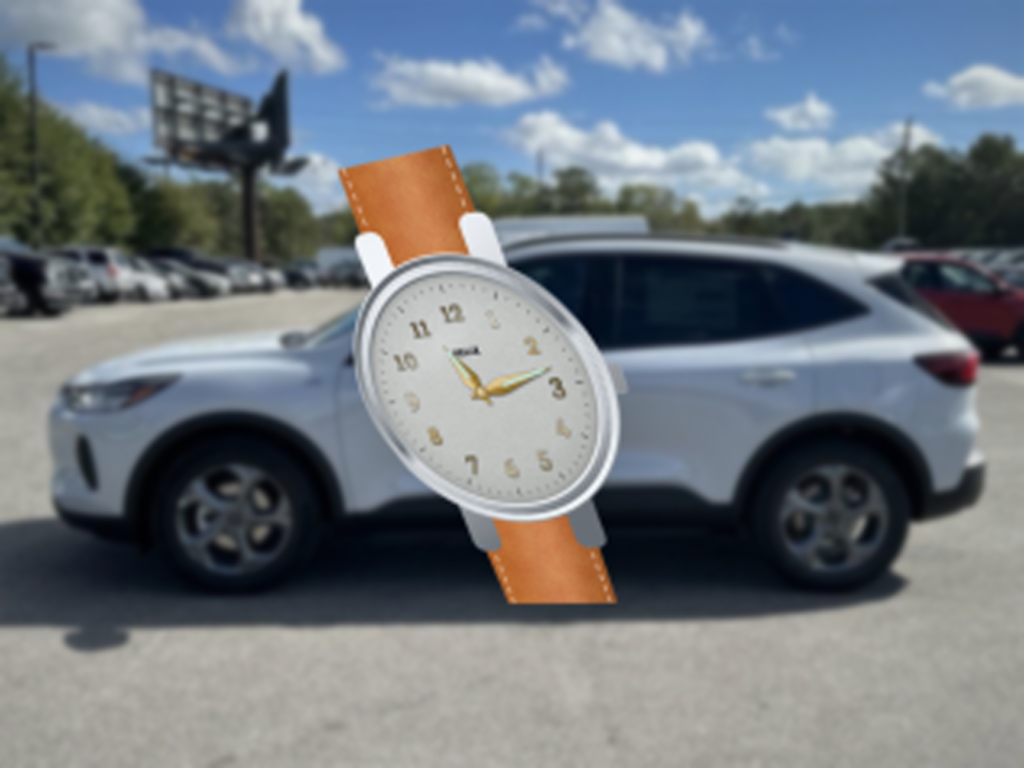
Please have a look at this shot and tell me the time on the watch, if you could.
11:13
